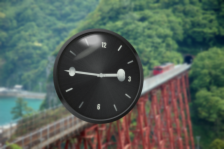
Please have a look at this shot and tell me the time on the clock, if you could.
2:45
